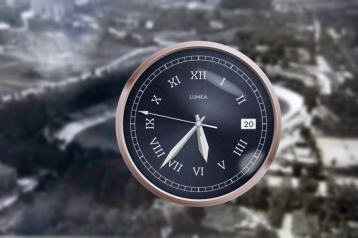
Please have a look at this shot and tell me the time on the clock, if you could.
5:36:47
